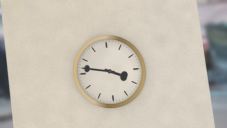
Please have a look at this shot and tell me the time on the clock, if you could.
3:47
